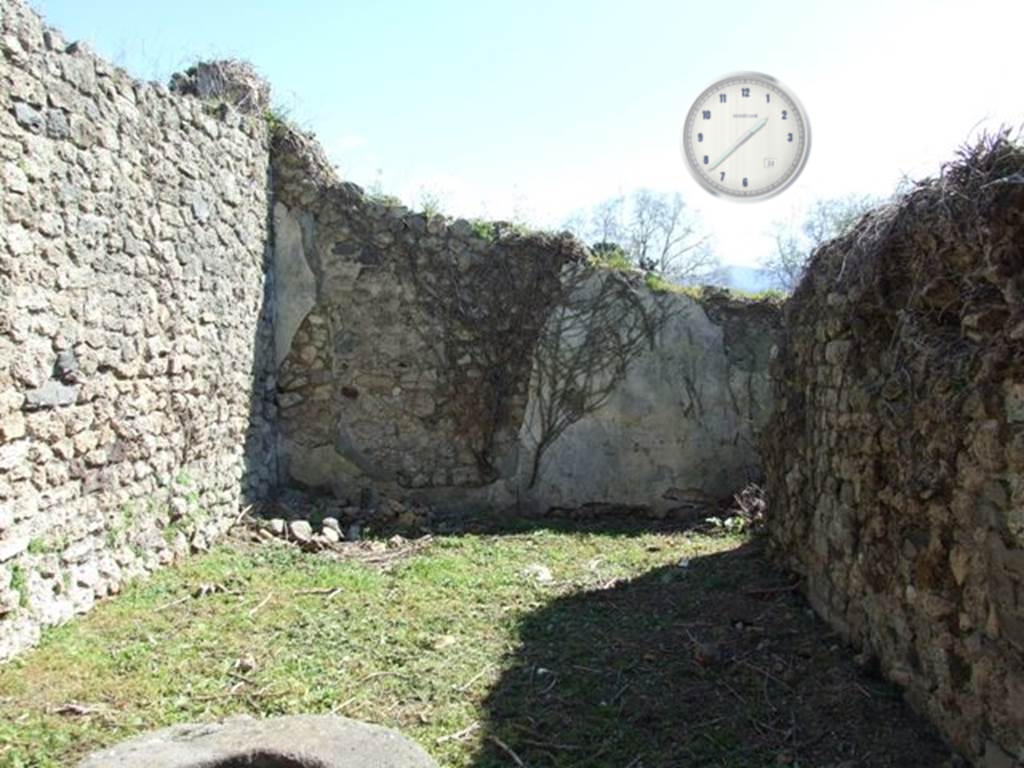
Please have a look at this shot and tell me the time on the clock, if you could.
1:38
